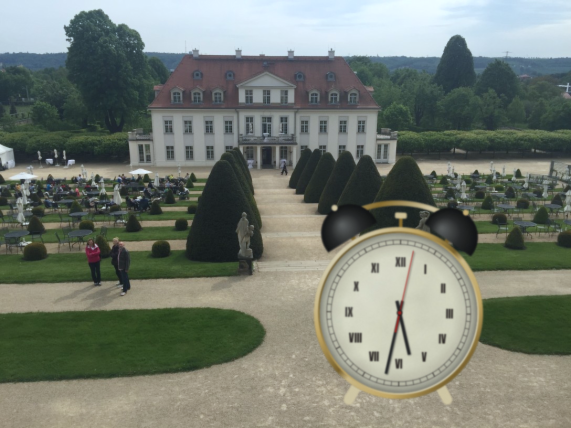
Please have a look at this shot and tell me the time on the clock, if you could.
5:32:02
